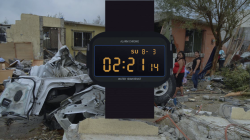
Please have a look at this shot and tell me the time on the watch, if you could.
2:21:14
